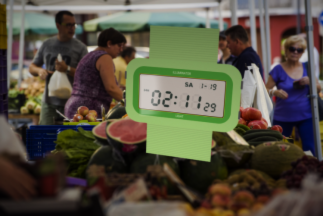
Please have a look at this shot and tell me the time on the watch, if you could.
2:11:29
